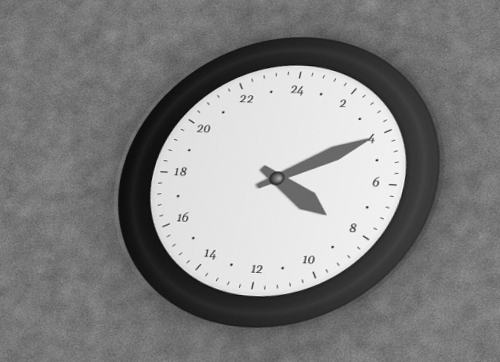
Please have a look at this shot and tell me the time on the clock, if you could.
8:10
